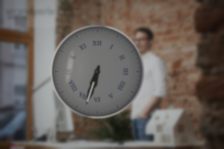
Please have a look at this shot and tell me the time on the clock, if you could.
6:33
